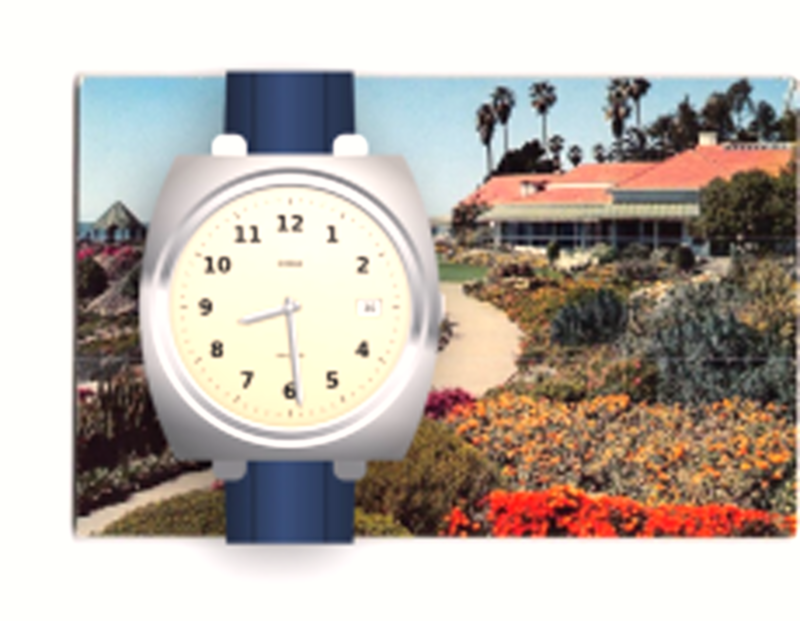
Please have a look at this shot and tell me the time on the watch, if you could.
8:29
